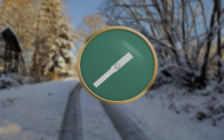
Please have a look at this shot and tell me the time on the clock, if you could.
1:38
